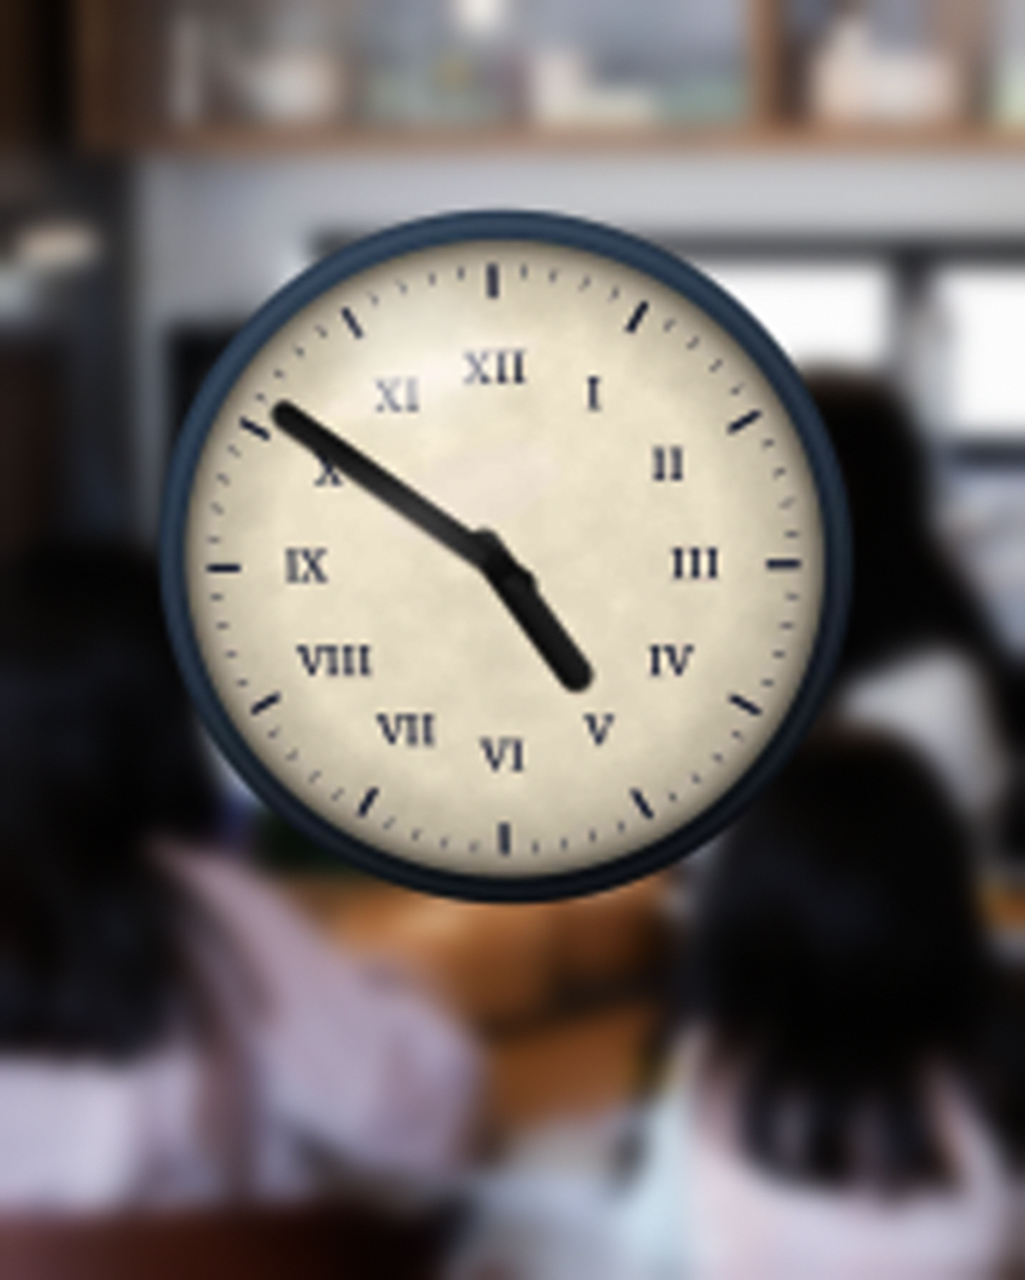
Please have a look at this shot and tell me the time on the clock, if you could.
4:51
